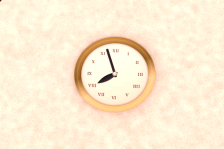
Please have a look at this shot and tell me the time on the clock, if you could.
7:57
